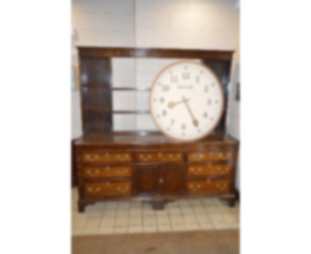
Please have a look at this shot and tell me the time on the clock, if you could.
8:25
